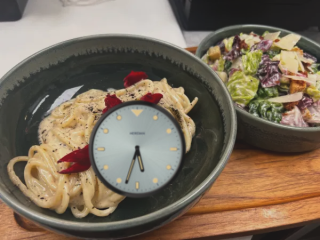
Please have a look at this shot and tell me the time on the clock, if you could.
5:33
